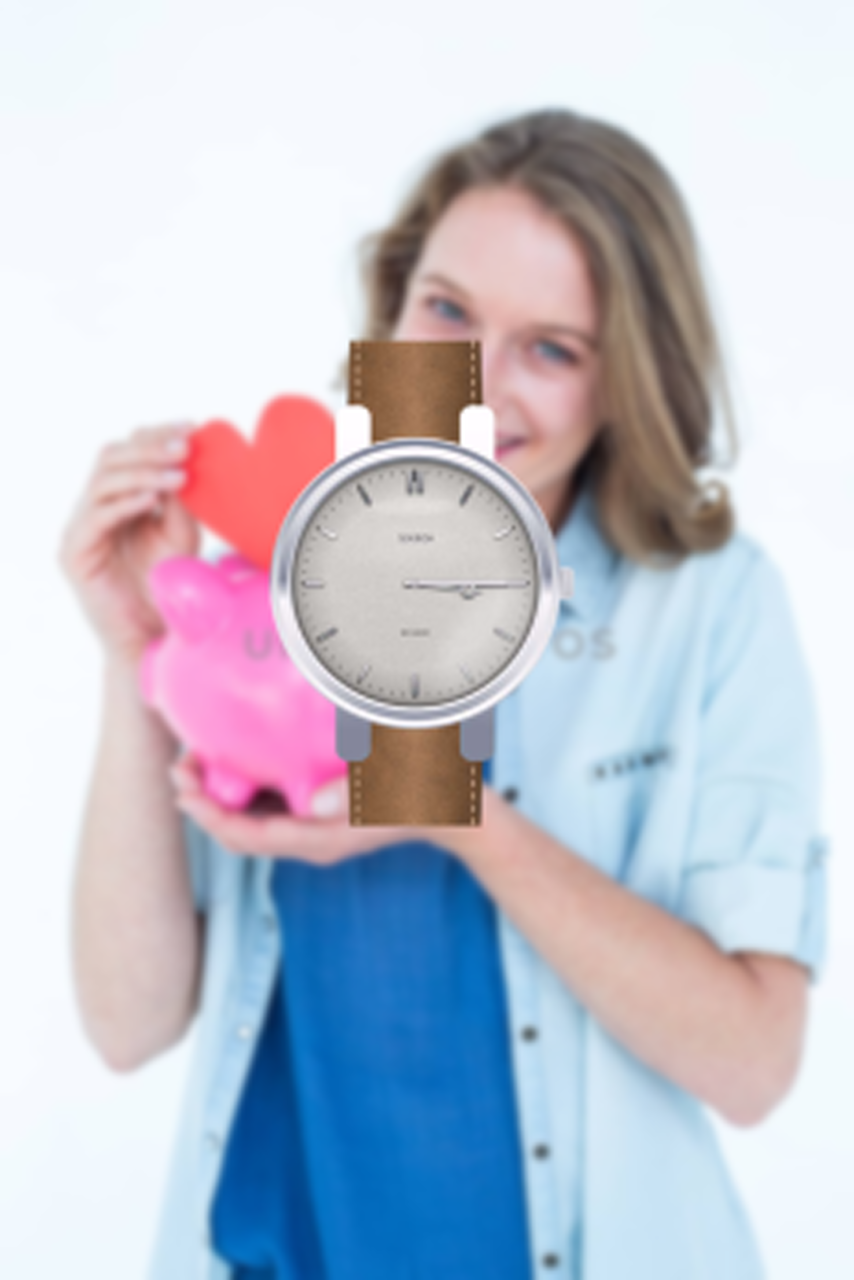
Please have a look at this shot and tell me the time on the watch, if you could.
3:15
